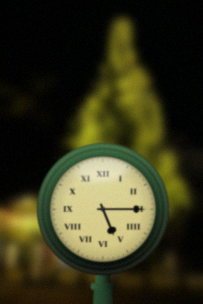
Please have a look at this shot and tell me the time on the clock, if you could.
5:15
